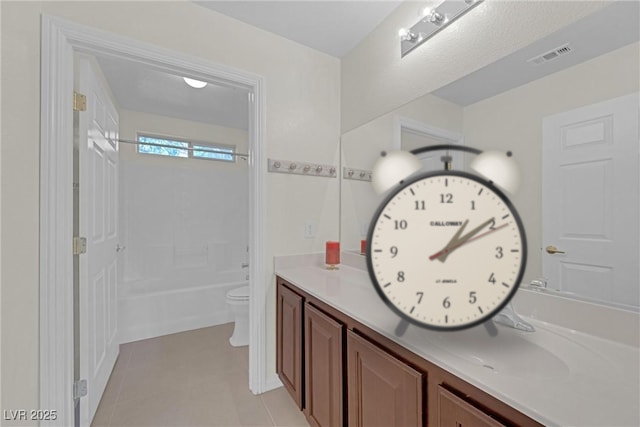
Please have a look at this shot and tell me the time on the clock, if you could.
1:09:11
